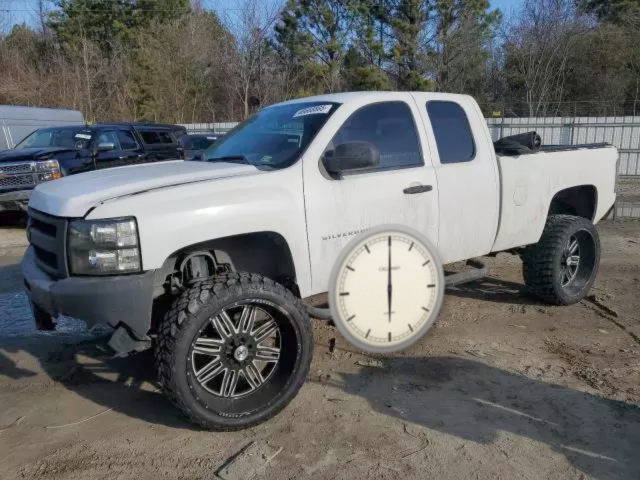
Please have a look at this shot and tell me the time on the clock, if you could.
6:00
